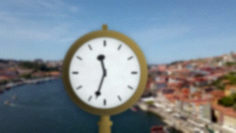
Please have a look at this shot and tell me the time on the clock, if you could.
11:33
